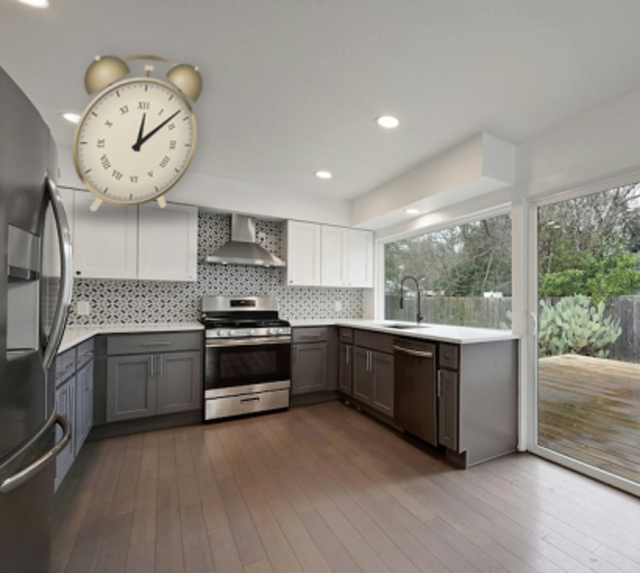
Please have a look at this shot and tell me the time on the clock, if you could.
12:08
